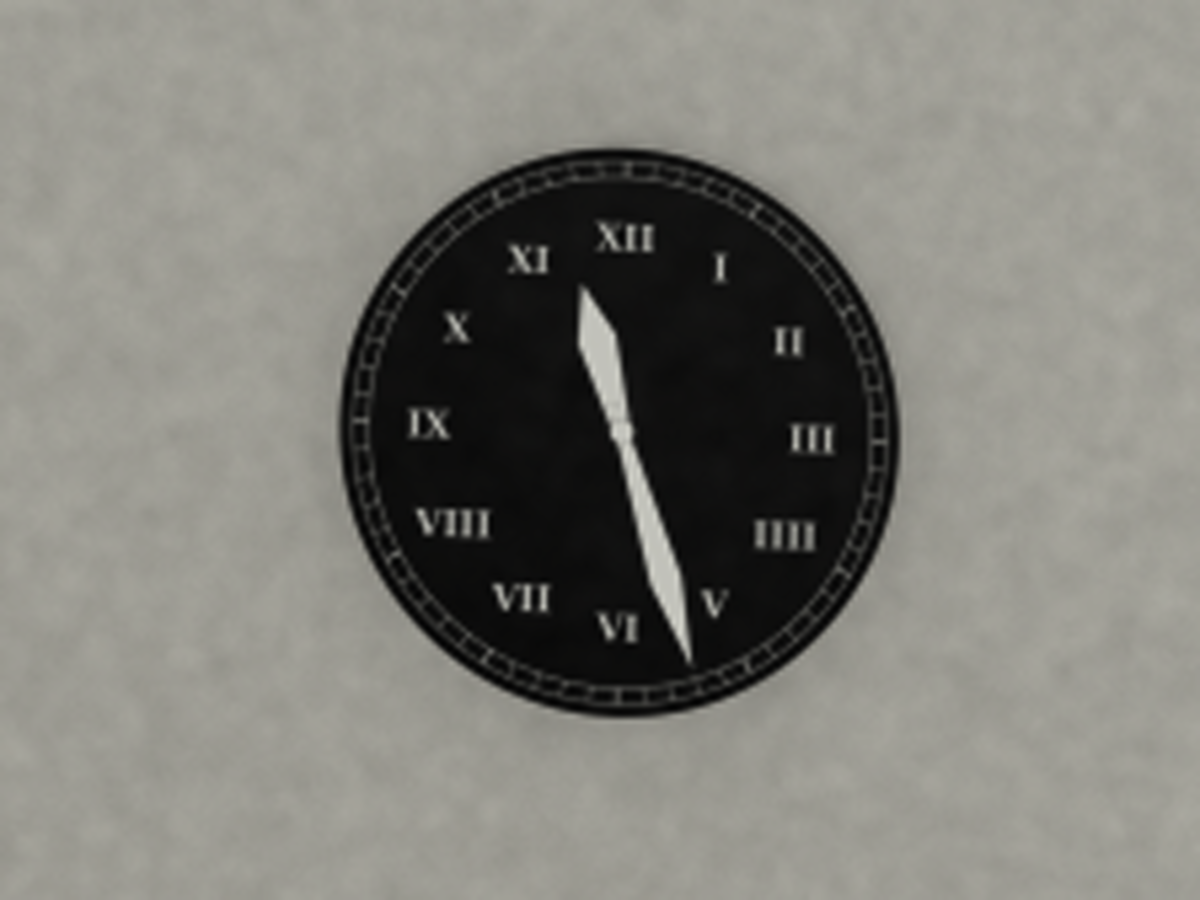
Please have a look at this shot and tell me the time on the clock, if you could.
11:27
